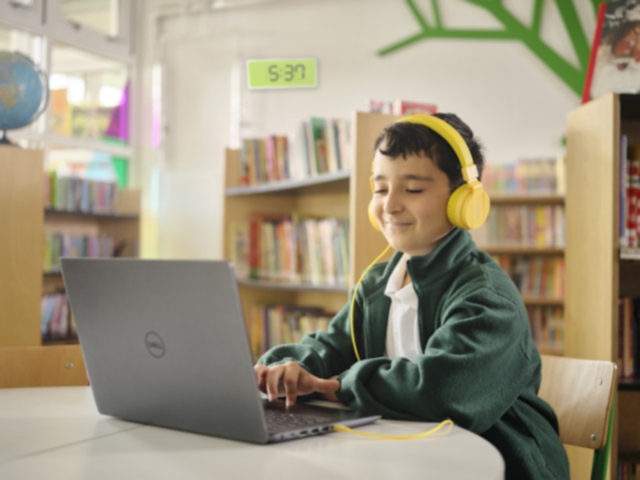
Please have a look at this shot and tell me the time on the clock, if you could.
5:37
